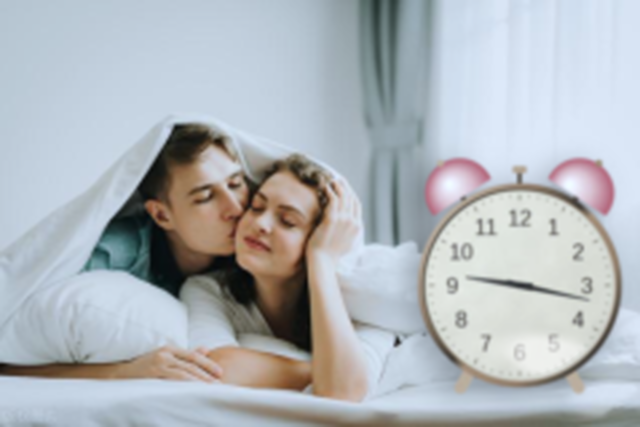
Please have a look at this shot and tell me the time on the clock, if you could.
9:17
